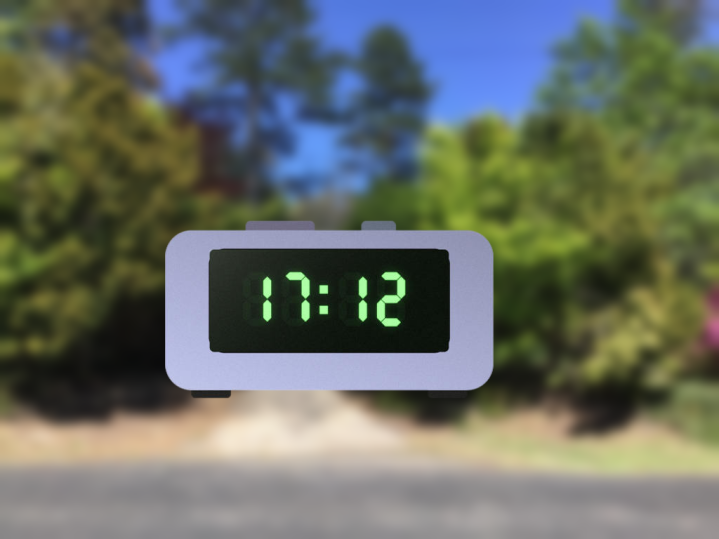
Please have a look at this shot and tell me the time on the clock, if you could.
17:12
